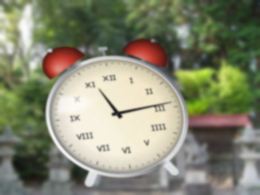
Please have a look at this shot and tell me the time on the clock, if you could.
11:14
